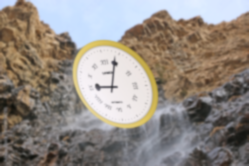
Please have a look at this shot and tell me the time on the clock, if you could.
9:04
